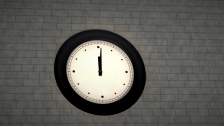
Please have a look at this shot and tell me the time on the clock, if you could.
12:01
